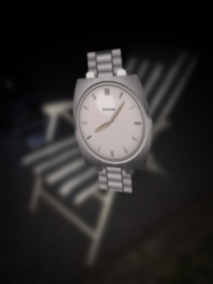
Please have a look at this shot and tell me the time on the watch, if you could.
8:07
